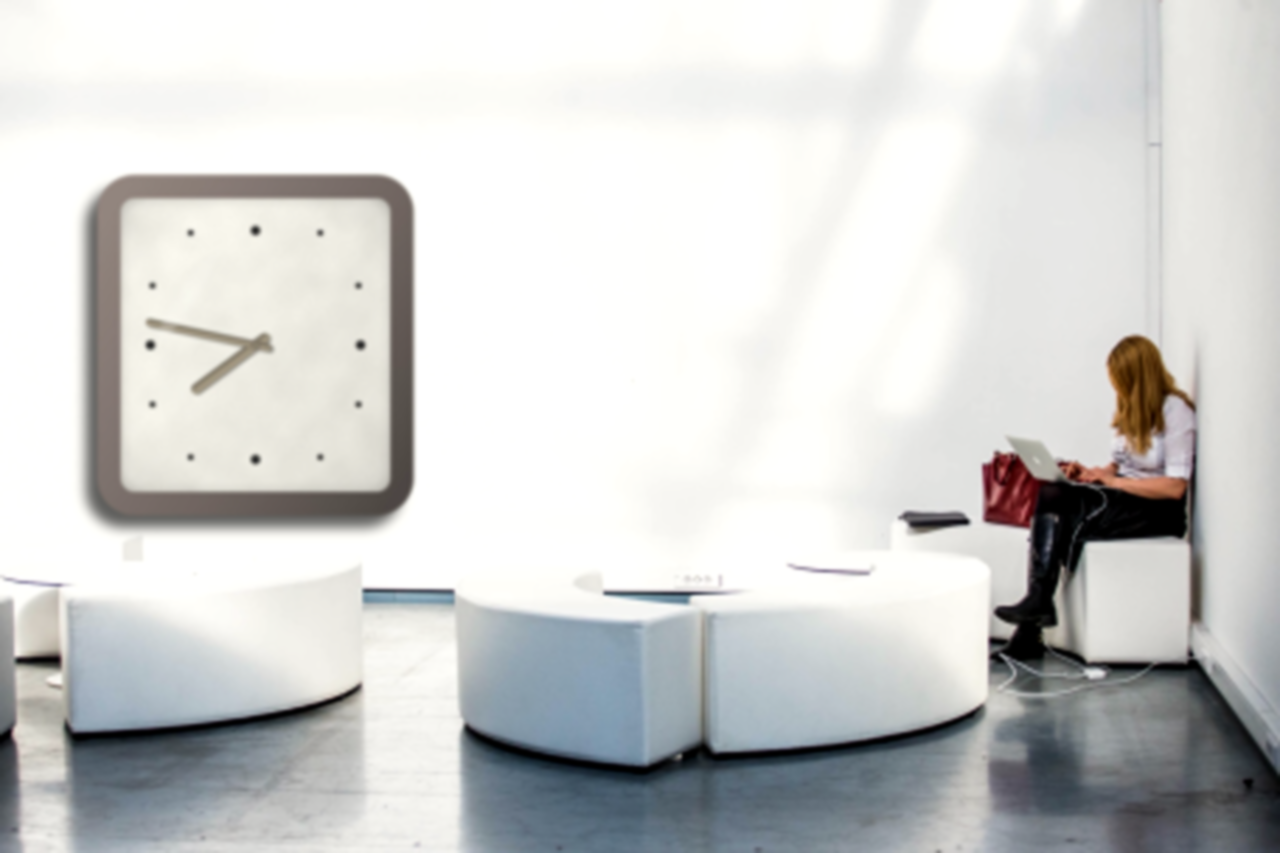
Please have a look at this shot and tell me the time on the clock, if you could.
7:47
